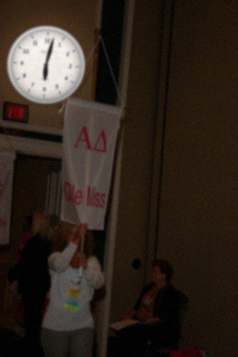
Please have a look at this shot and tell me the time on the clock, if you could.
6:02
